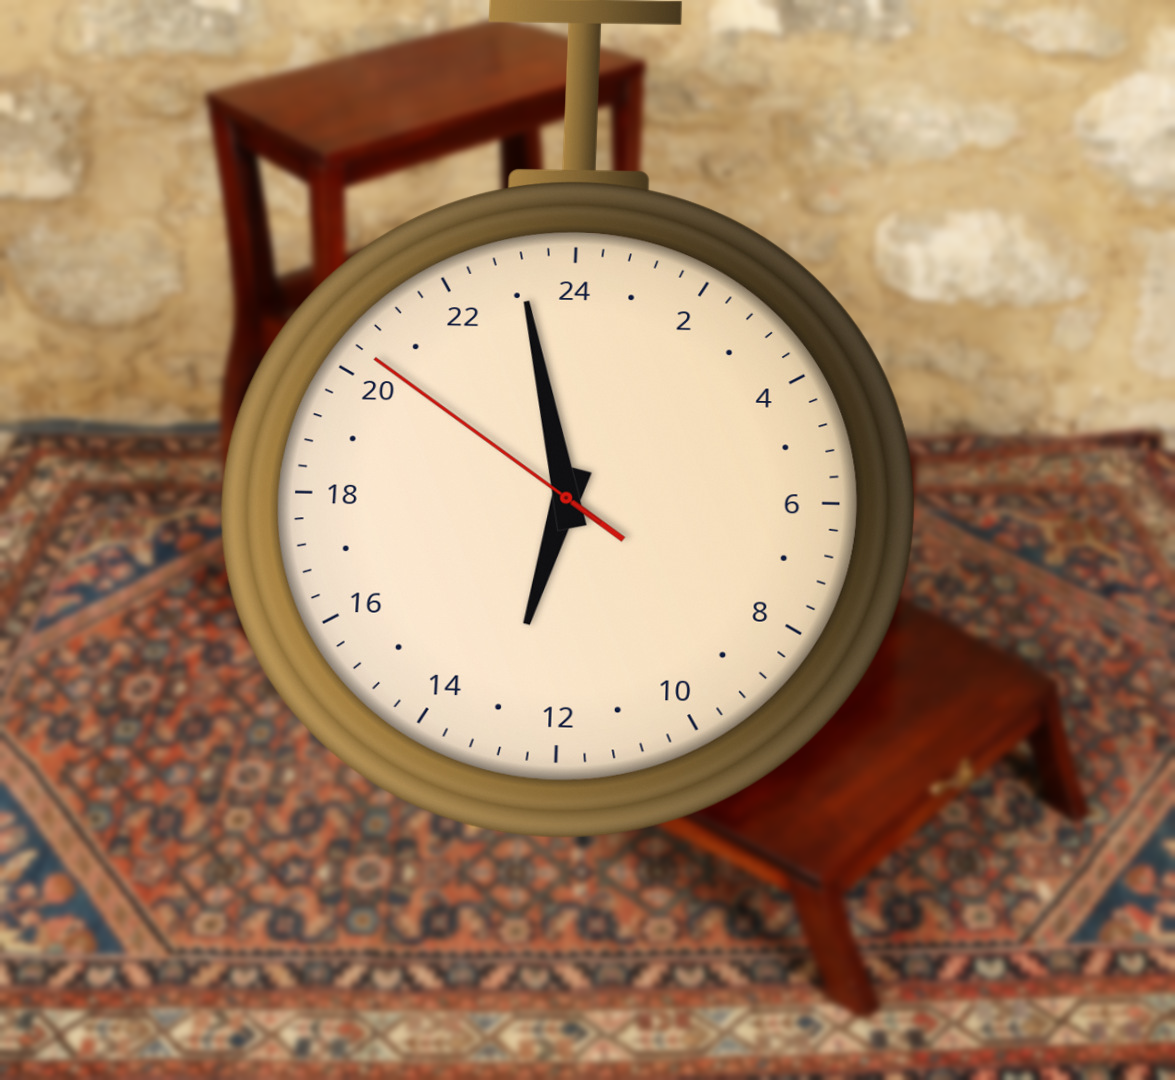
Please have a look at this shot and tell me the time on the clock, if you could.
12:57:51
